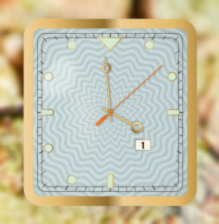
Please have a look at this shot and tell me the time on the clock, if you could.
3:59:08
